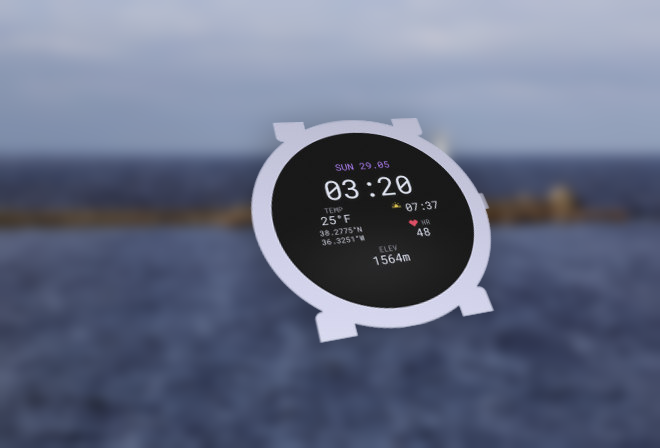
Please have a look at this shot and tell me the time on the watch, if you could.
3:20
